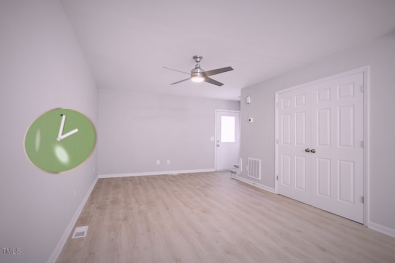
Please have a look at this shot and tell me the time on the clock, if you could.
2:01
